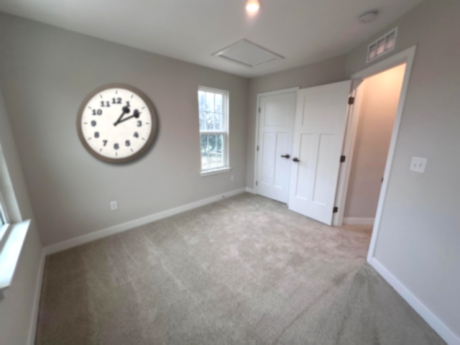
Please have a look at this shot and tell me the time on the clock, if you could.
1:11
